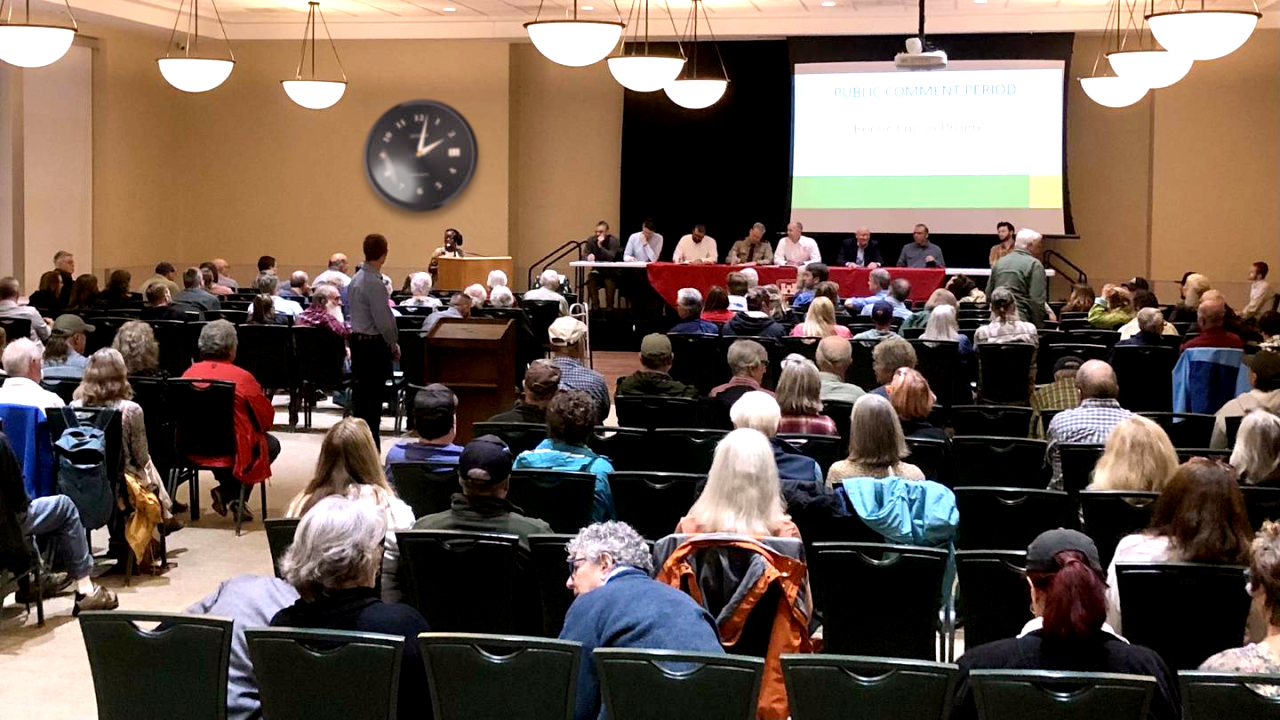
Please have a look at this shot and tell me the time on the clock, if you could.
2:02
